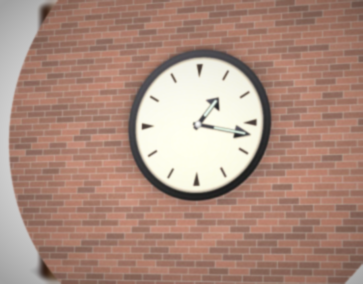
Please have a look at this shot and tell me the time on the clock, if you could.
1:17
